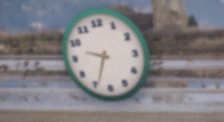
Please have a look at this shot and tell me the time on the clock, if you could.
9:34
